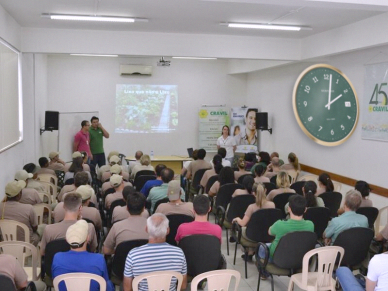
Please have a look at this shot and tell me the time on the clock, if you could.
2:02
